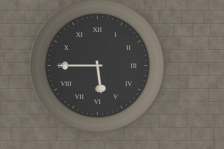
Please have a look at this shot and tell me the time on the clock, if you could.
5:45
